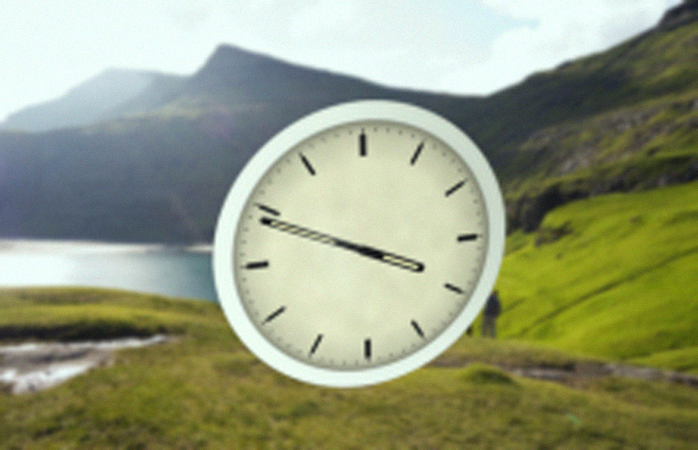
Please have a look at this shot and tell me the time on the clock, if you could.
3:49
